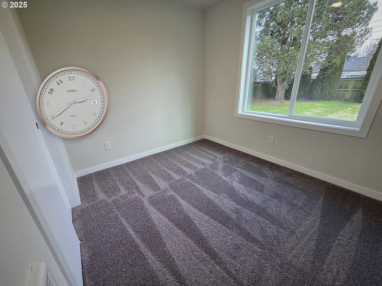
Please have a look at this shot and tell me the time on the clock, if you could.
2:39
